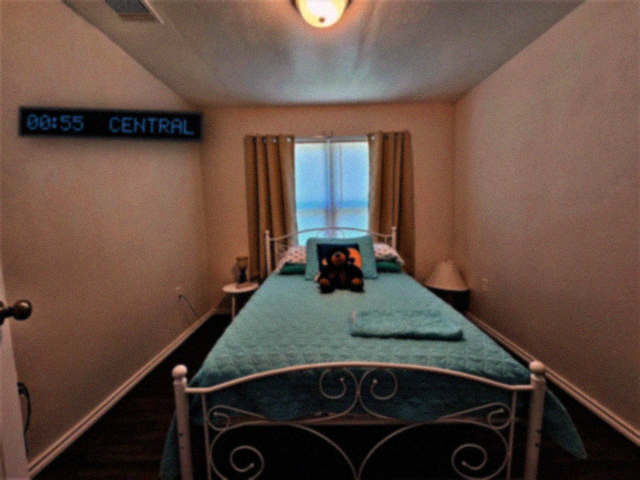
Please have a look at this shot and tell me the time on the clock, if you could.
0:55
